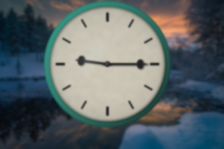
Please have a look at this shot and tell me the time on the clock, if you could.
9:15
